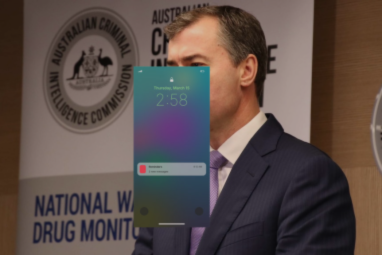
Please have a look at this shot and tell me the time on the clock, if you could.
2:58
